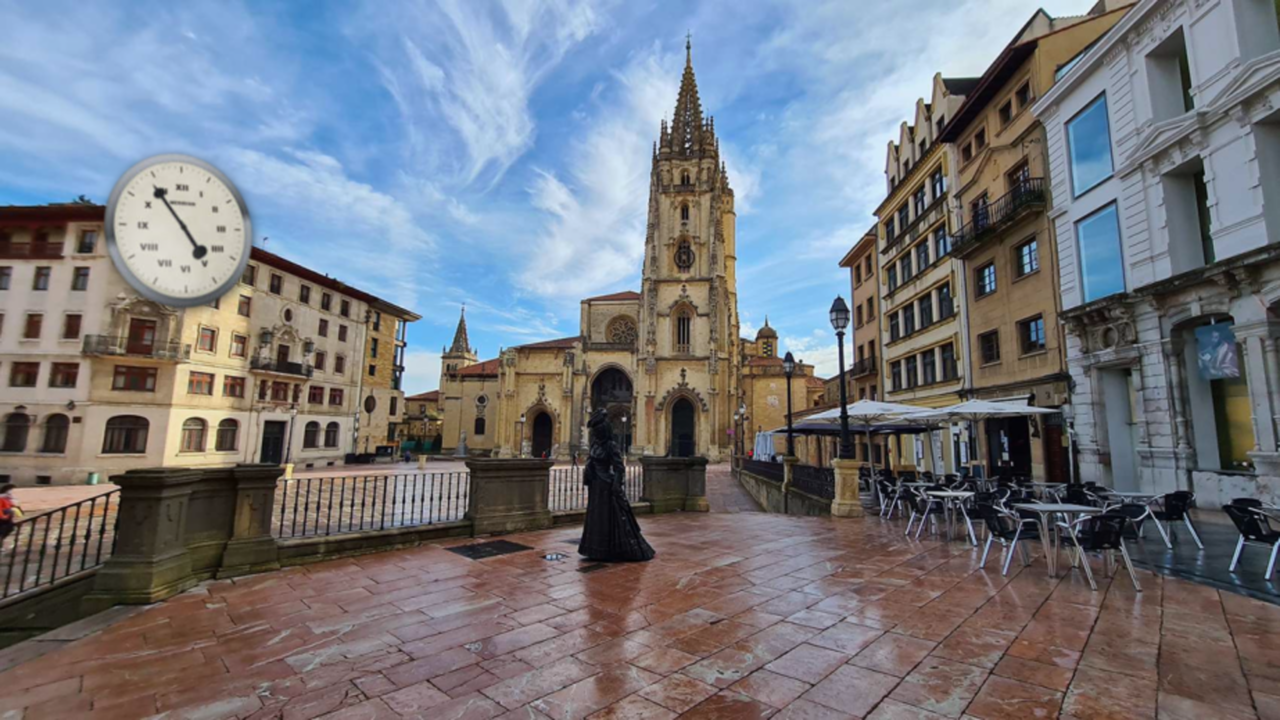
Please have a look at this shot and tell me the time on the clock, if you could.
4:54
